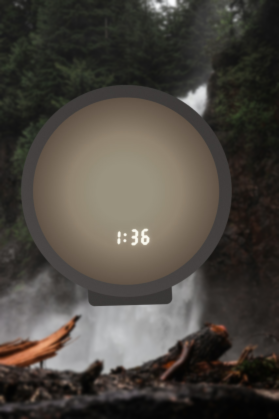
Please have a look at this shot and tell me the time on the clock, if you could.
1:36
